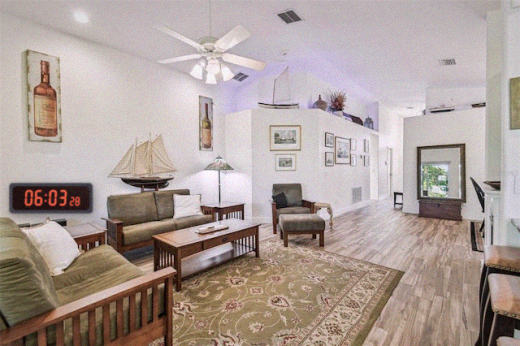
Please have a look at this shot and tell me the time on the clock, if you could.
6:03:28
